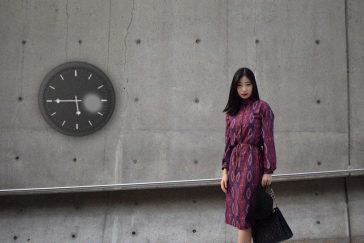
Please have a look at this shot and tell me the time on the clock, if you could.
5:45
